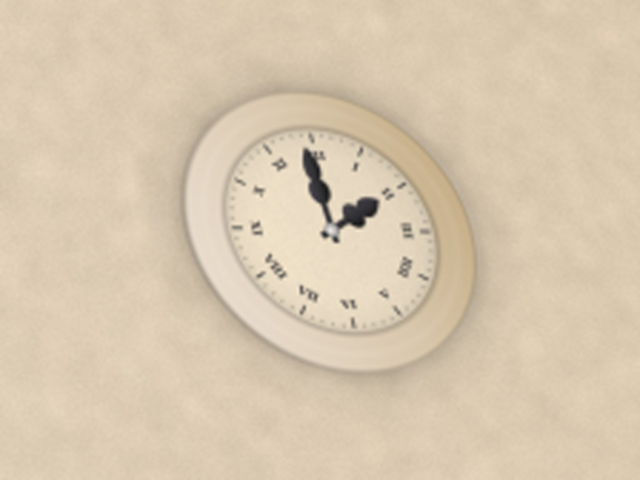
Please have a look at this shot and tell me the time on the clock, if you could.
1:59
